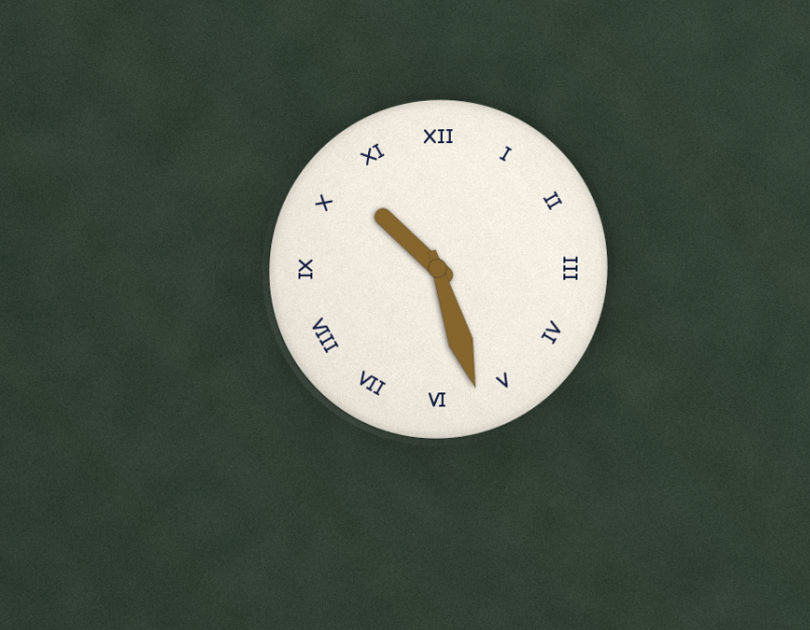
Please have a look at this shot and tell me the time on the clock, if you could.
10:27
